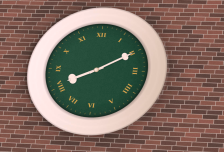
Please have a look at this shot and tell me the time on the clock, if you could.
8:10
